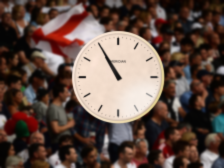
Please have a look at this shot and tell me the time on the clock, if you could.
10:55
